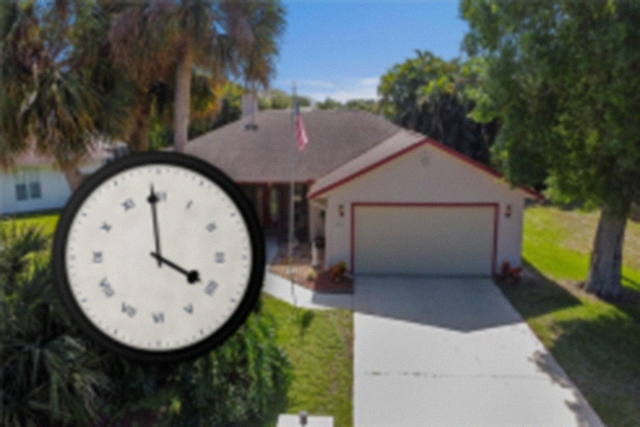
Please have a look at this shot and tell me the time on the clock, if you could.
3:59
